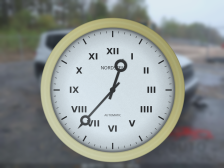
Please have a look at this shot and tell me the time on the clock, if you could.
12:37
